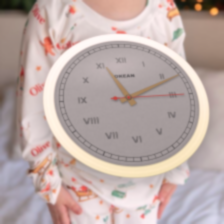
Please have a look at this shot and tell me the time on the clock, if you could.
11:11:15
